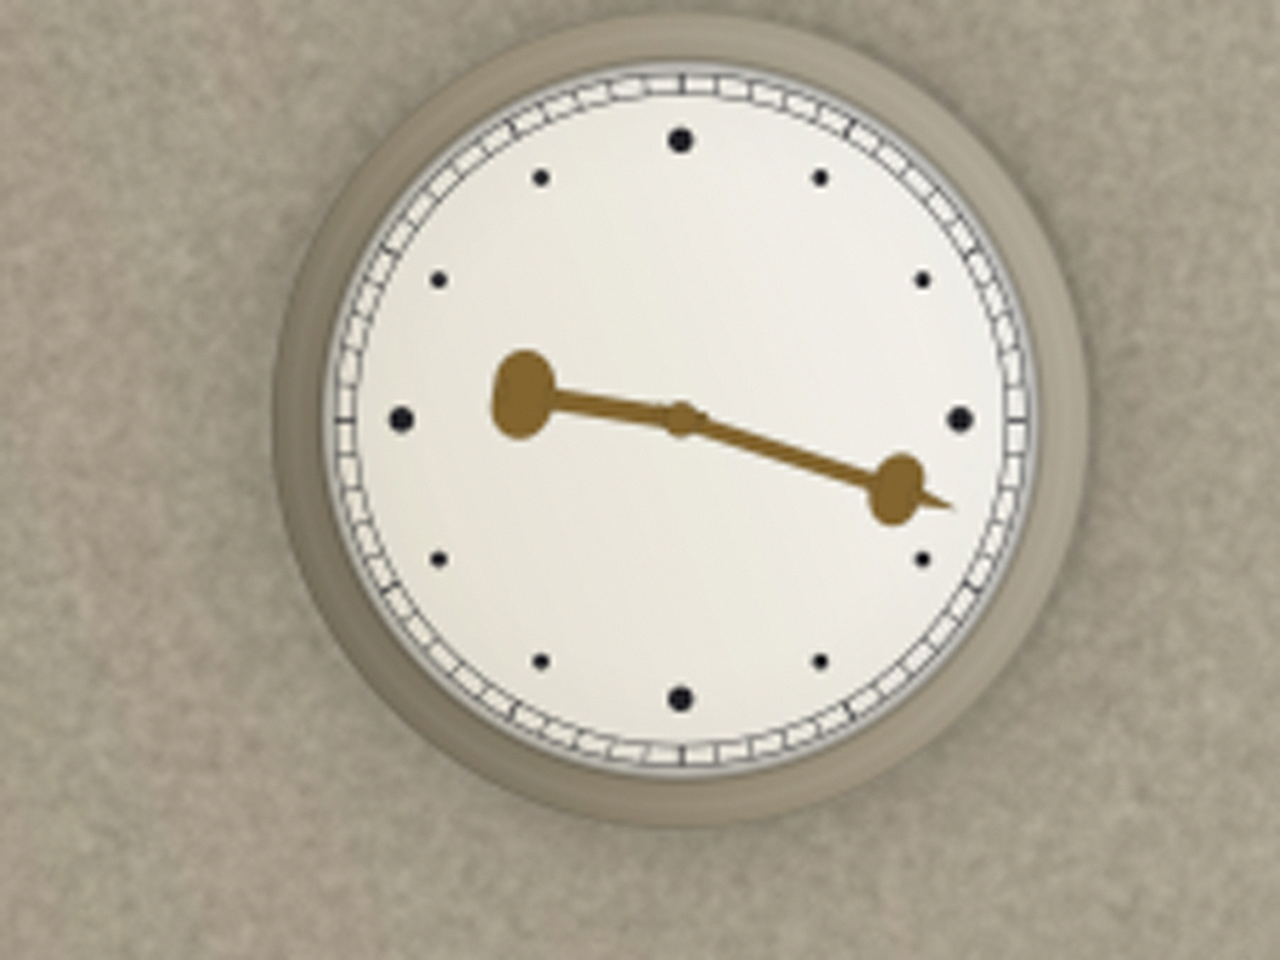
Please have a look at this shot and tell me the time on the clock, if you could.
9:18
